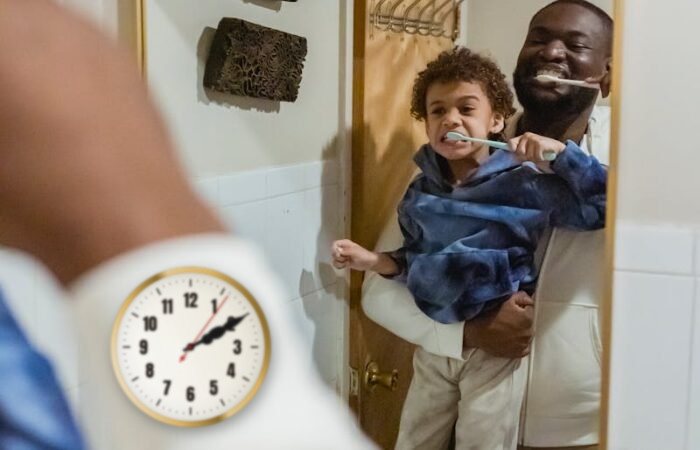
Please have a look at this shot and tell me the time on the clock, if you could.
2:10:06
